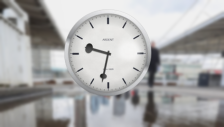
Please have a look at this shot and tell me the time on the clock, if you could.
9:32
